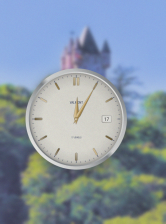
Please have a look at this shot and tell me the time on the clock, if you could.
12:05
